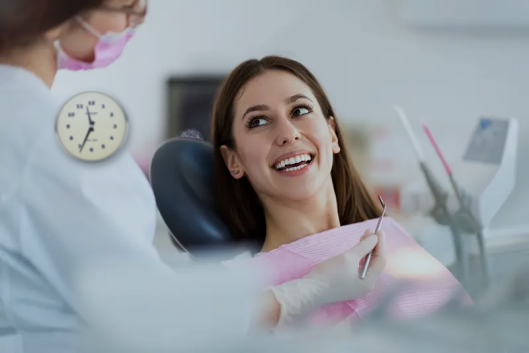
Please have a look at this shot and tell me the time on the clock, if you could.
11:34
